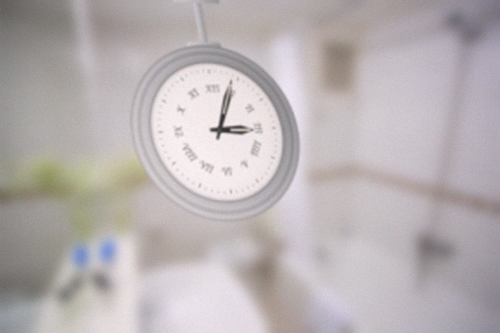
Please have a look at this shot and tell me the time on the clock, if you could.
3:04
